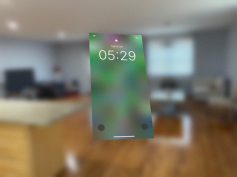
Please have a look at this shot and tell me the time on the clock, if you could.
5:29
